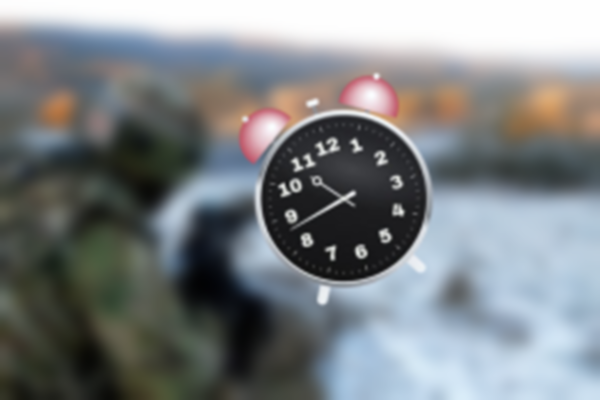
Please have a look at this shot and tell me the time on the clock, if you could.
10:43
